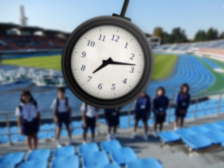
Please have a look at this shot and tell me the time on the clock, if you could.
7:13
